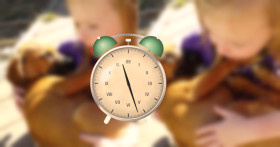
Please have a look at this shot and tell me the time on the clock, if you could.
11:27
